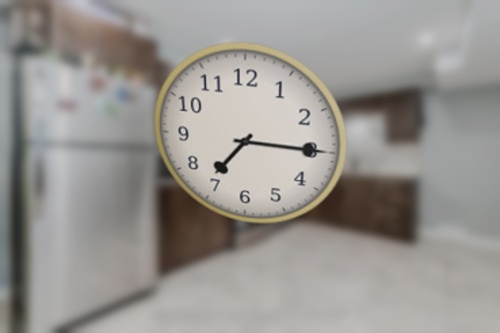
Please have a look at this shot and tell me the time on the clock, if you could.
7:15
